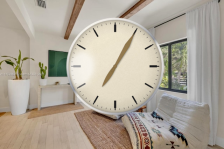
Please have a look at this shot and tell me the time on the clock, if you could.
7:05
